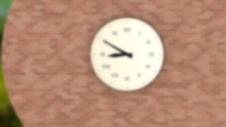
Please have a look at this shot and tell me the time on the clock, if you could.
8:50
